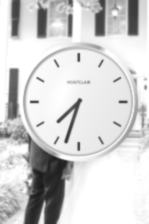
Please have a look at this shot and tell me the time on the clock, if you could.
7:33
